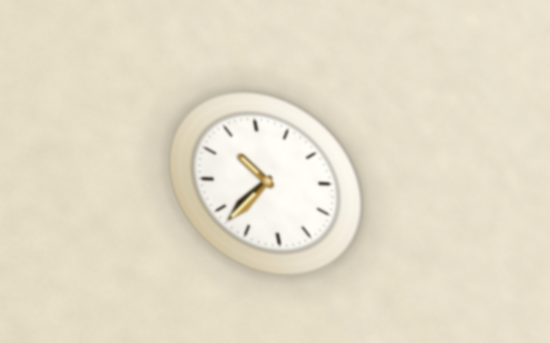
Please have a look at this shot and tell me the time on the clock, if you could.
10:38
